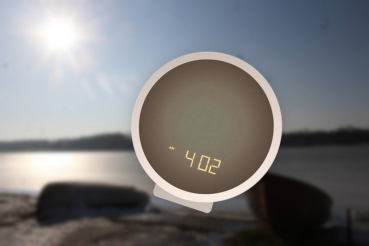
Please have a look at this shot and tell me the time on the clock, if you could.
4:02
